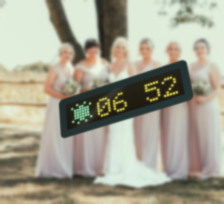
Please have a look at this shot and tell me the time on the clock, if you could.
6:52
